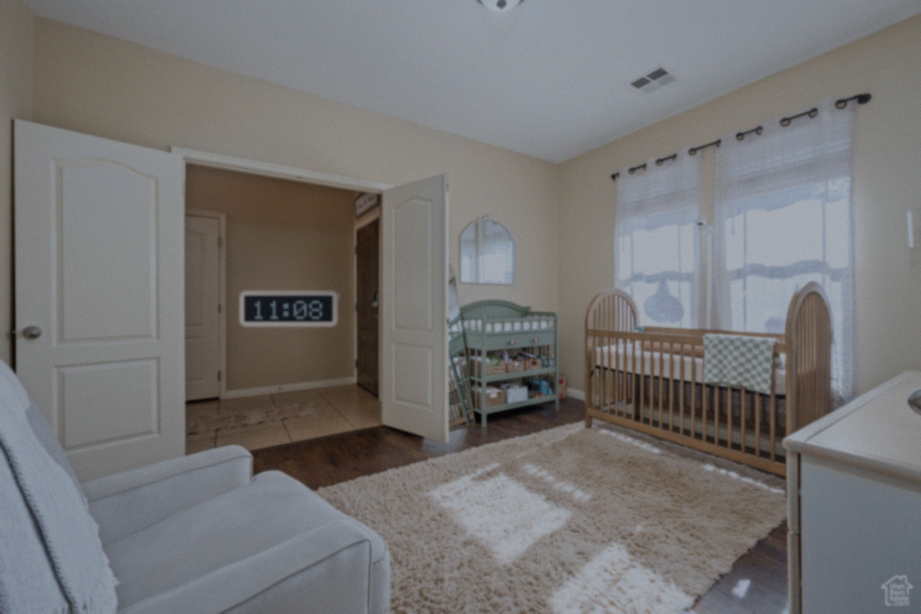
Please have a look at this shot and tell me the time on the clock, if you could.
11:08
